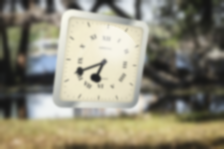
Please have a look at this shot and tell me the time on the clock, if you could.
6:41
